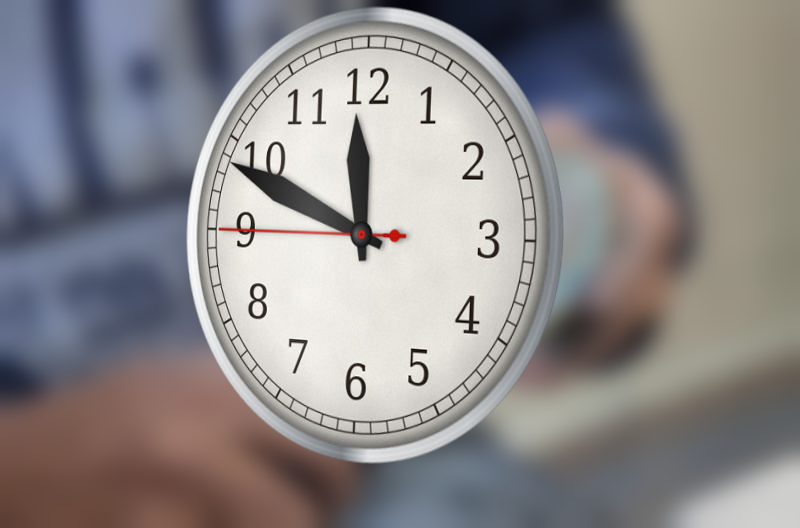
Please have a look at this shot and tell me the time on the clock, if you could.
11:48:45
